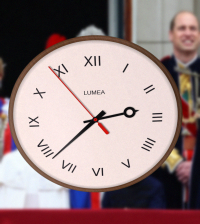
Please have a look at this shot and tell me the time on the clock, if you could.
2:37:54
